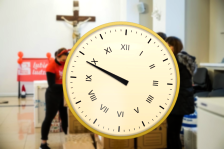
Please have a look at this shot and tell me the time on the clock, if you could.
9:49
